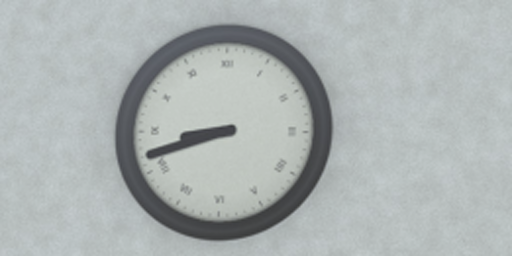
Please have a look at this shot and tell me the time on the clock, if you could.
8:42
